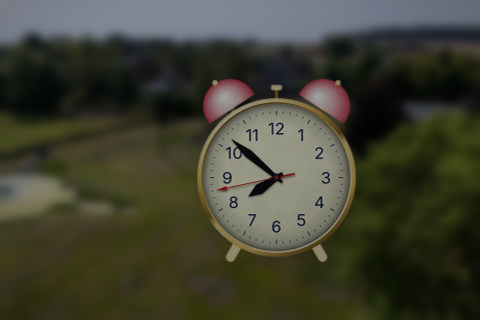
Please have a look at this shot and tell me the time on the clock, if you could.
7:51:43
